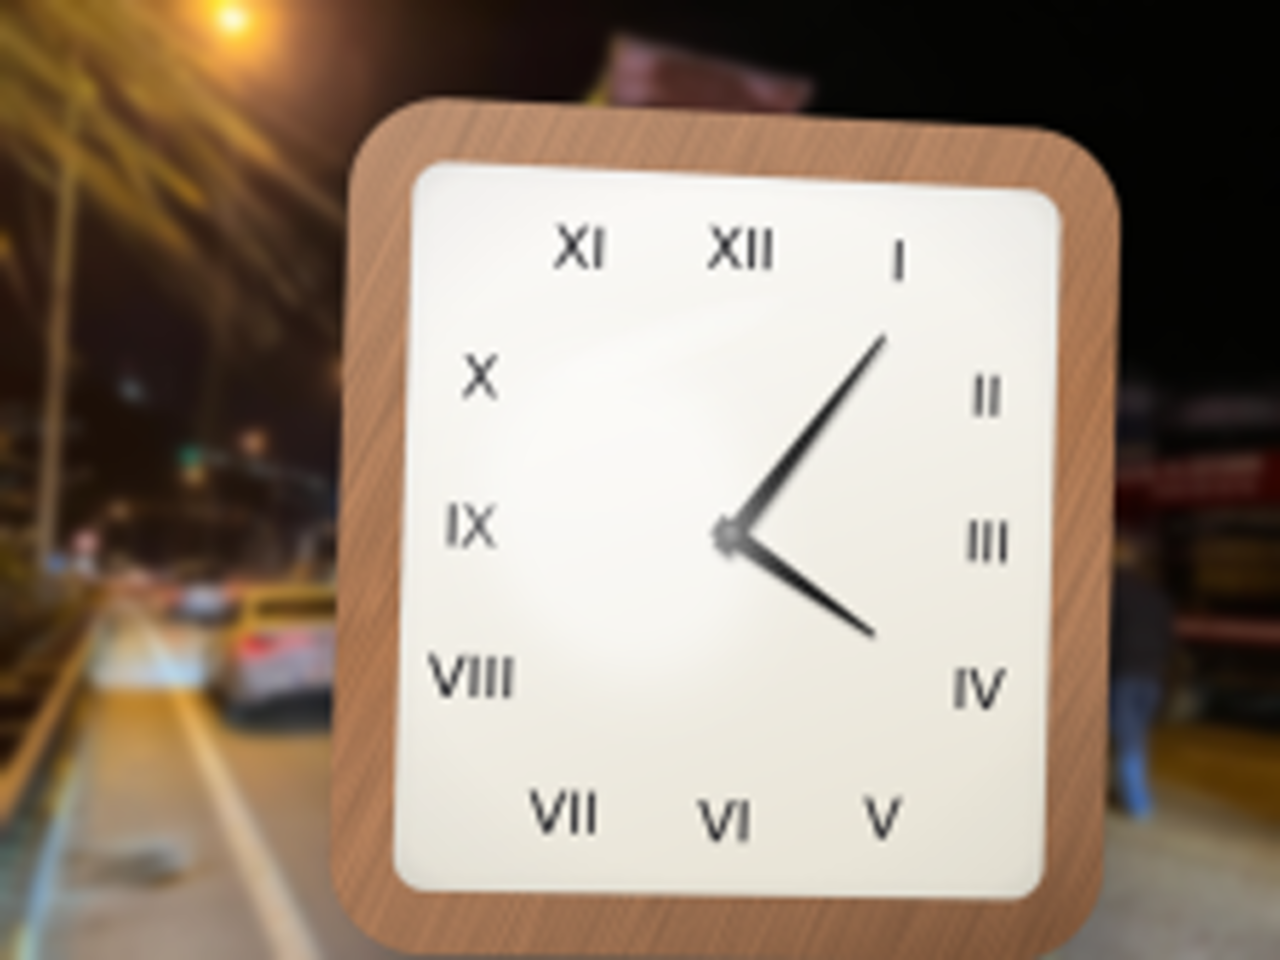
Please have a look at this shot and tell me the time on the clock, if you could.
4:06
